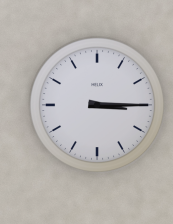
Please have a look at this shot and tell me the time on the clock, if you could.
3:15
